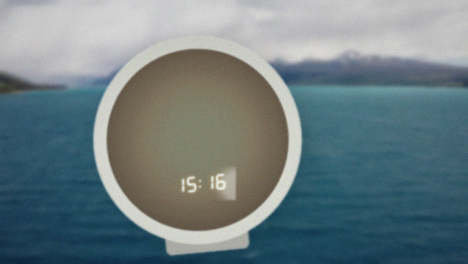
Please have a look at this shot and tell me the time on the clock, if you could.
15:16
